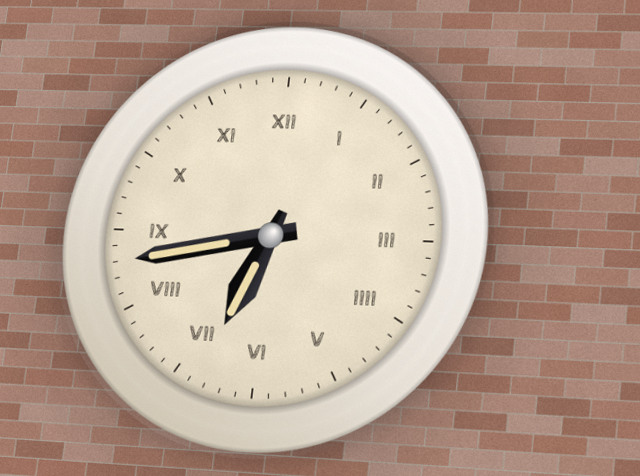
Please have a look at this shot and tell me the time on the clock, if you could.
6:43
